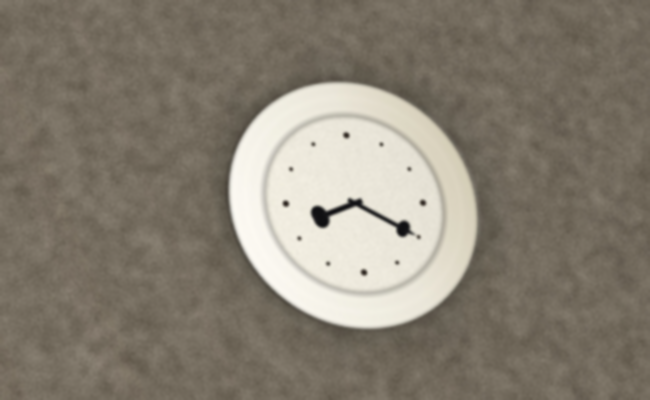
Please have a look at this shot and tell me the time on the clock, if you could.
8:20
